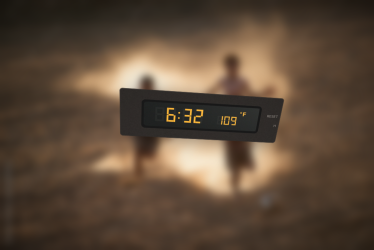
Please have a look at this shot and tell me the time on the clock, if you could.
6:32
